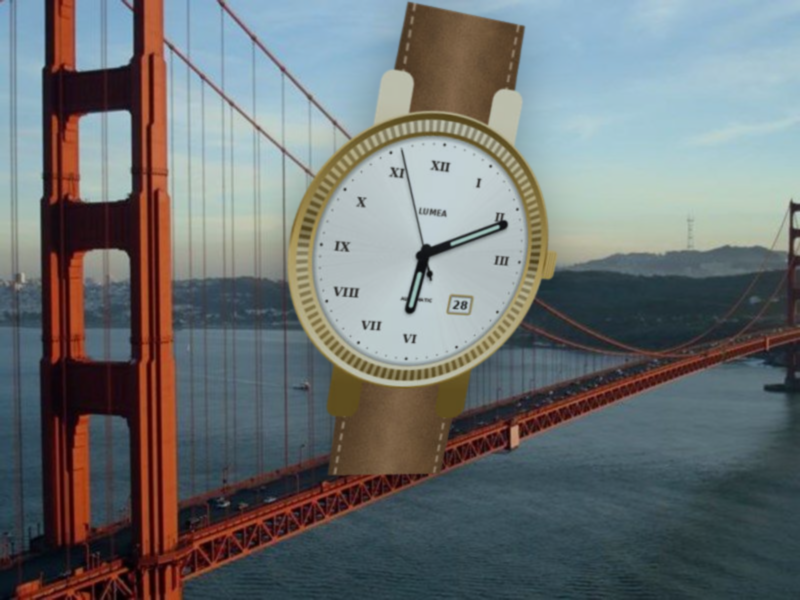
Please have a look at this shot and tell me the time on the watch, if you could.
6:10:56
